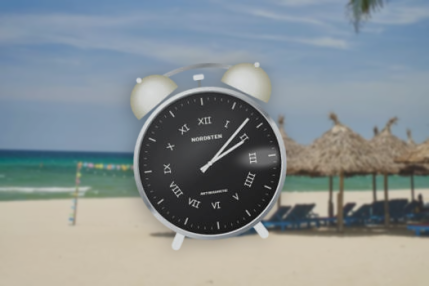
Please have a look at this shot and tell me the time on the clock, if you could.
2:08
